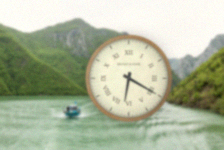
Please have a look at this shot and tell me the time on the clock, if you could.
6:20
